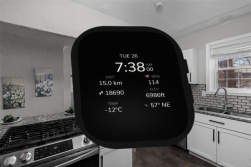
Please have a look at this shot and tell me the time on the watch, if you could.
7:38
